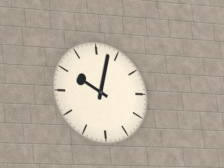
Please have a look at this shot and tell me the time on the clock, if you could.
10:03
